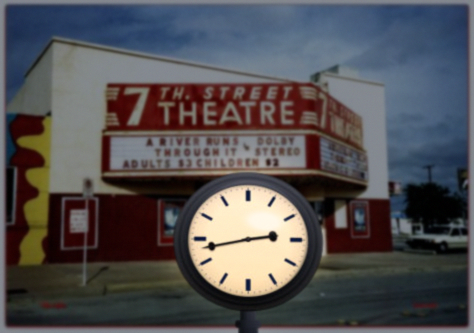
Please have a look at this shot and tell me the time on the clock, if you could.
2:43
